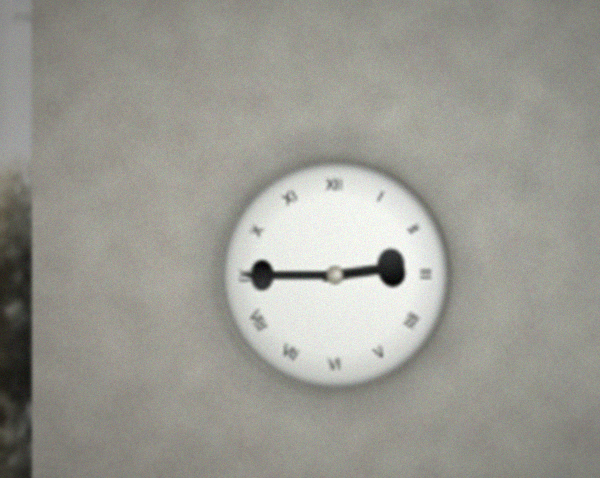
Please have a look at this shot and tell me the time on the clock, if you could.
2:45
